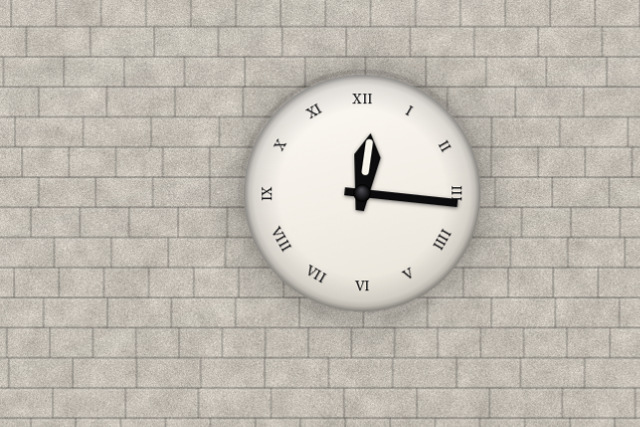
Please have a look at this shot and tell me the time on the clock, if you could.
12:16
